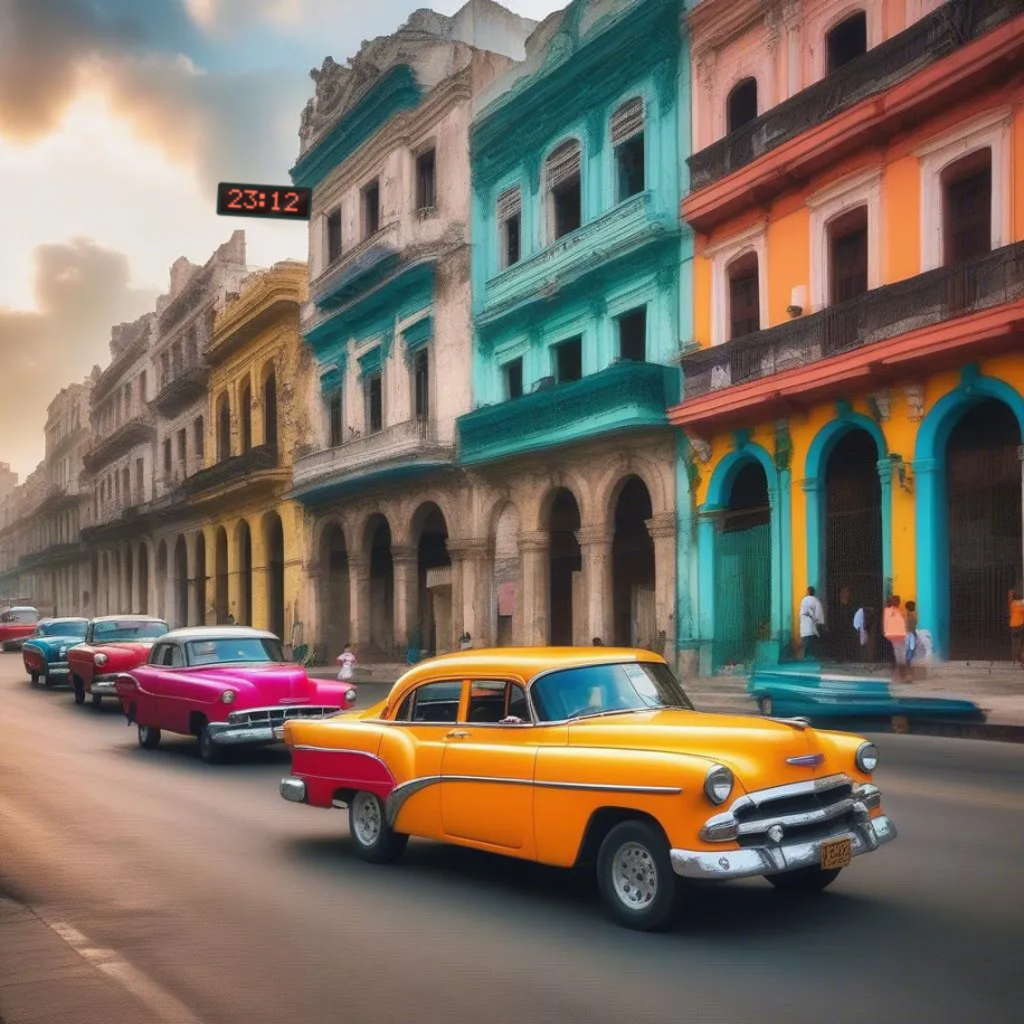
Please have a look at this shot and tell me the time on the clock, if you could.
23:12
